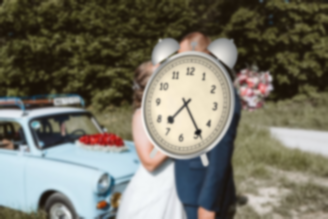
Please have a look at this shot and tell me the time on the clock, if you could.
7:24
